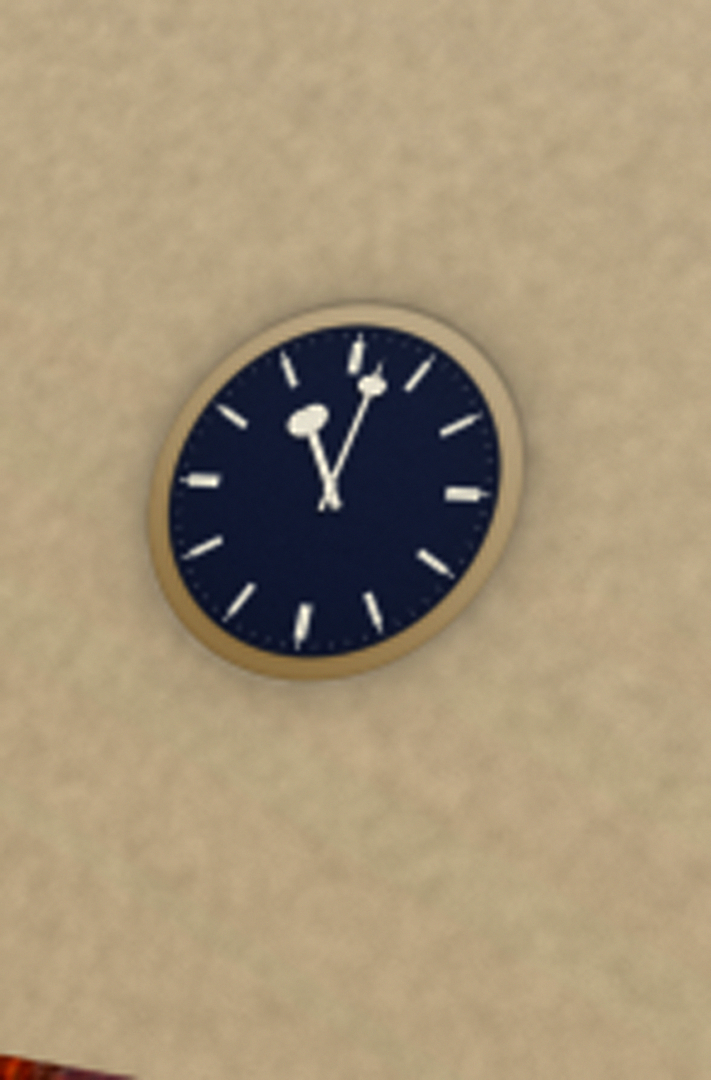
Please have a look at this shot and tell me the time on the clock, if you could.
11:02
